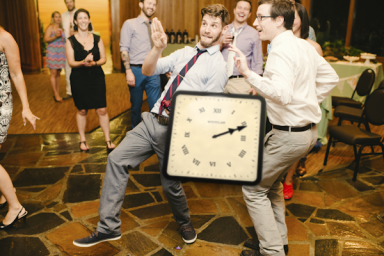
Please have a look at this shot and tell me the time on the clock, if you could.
2:11
